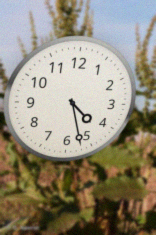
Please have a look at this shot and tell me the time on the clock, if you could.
4:27
